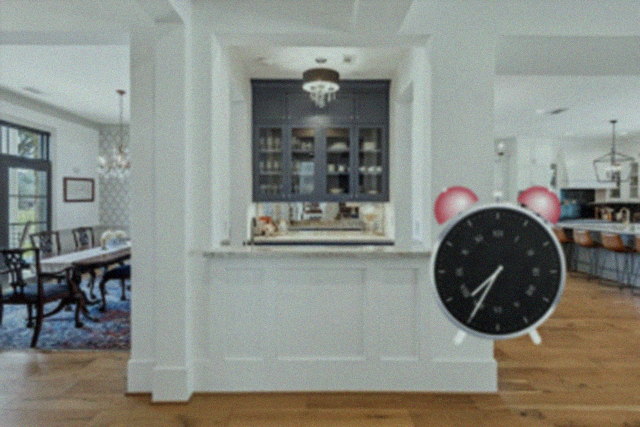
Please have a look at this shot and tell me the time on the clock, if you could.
7:35
